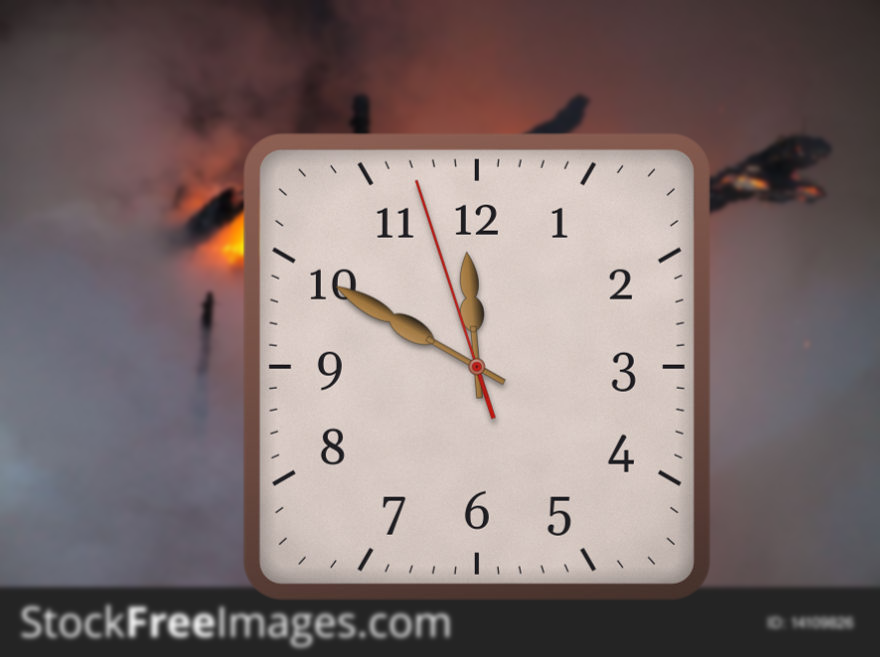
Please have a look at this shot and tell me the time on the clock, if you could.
11:49:57
